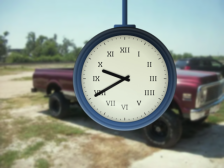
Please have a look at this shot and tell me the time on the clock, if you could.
9:40
